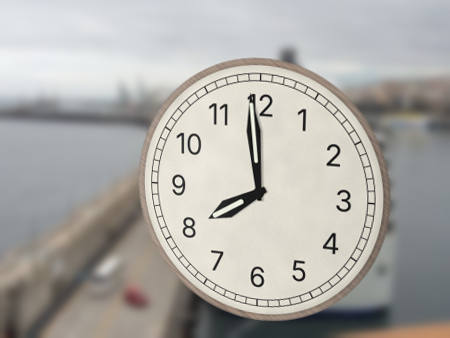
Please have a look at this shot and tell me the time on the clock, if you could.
7:59
